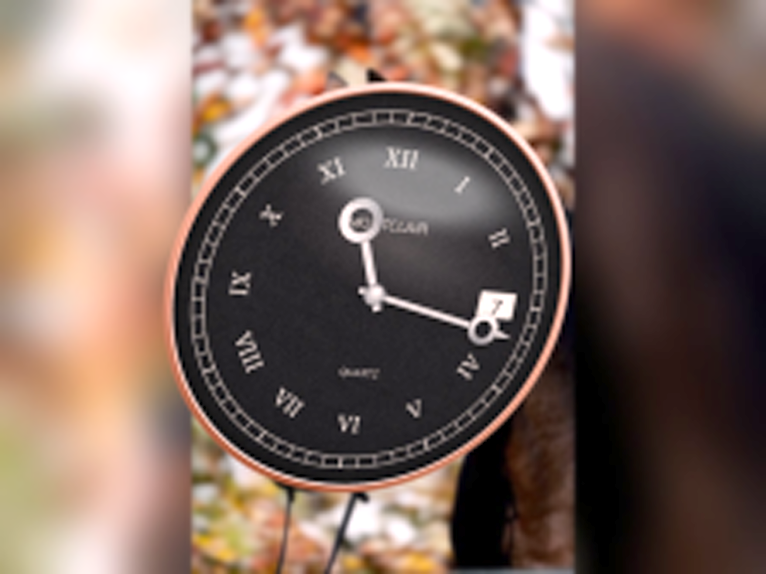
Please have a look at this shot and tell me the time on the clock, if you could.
11:17
